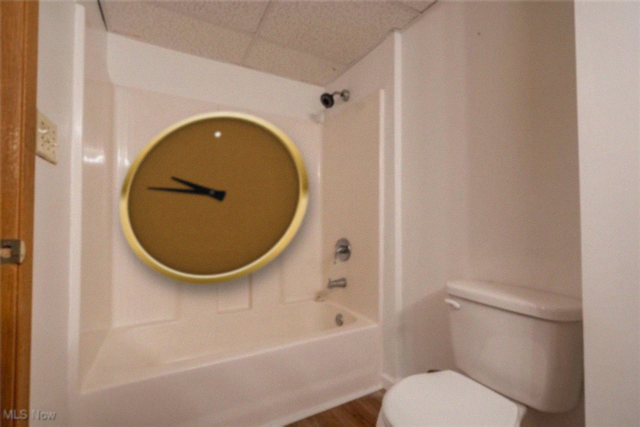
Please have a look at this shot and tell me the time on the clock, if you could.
9:46
